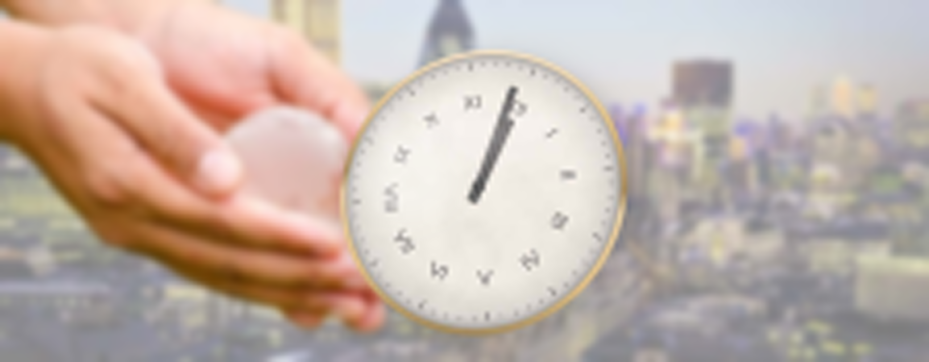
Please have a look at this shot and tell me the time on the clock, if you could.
11:59
